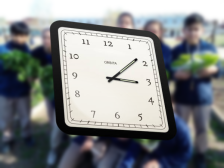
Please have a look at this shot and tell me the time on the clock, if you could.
3:08
